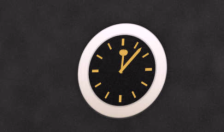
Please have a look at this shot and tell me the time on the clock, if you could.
12:07
